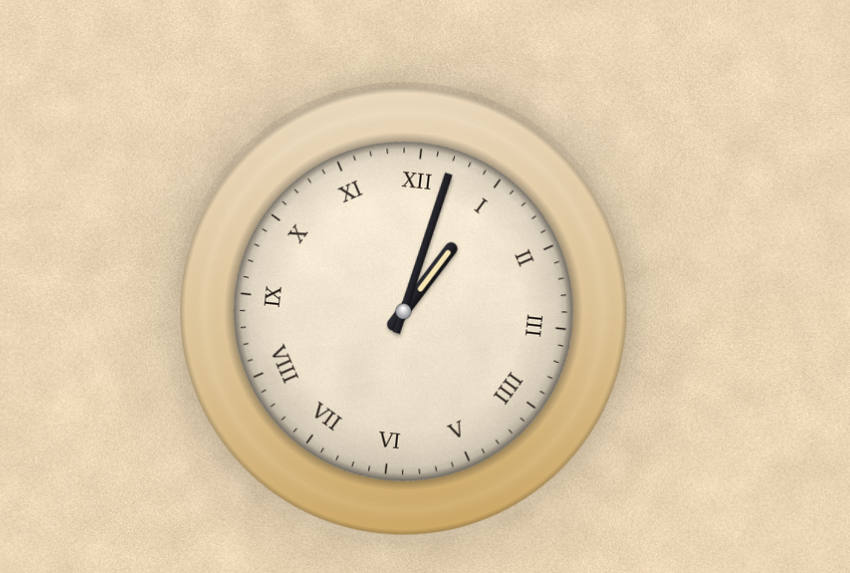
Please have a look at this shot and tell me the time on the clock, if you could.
1:02
